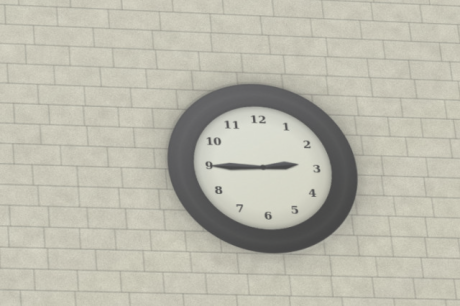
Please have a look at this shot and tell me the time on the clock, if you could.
2:45
